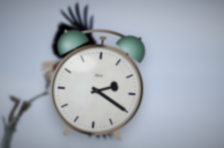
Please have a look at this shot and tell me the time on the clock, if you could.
2:20
